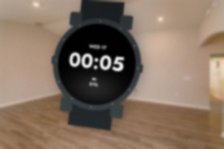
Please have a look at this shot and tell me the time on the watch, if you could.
0:05
